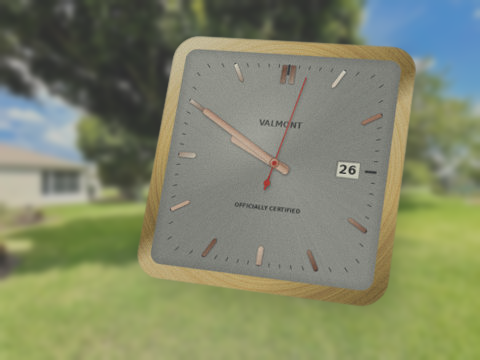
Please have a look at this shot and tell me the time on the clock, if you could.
9:50:02
